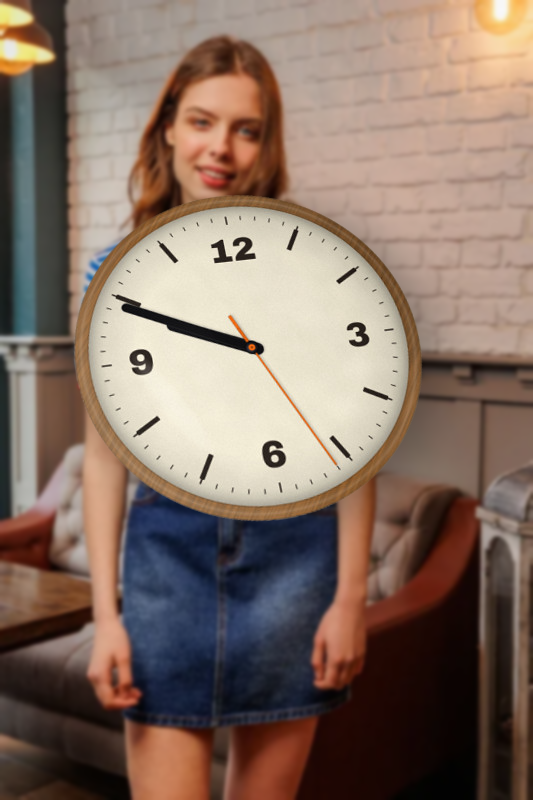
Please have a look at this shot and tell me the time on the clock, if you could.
9:49:26
